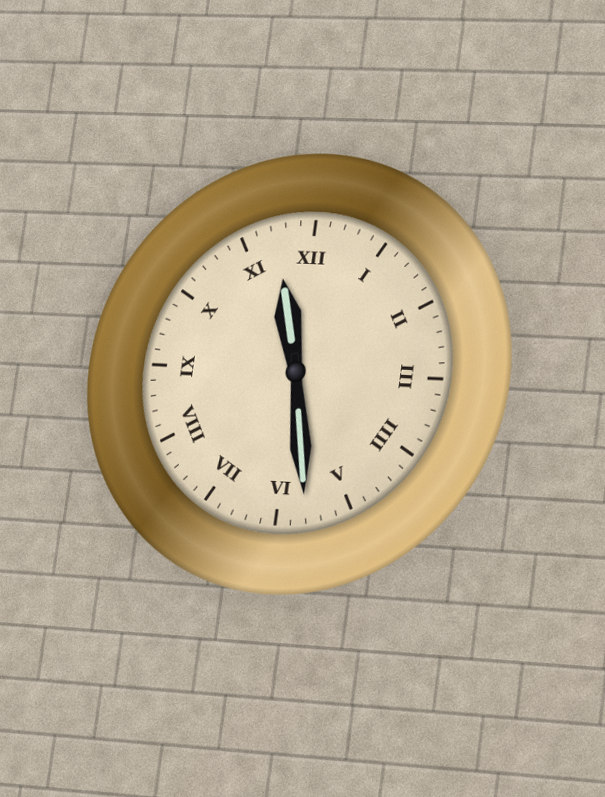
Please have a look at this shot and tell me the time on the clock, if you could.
11:28
